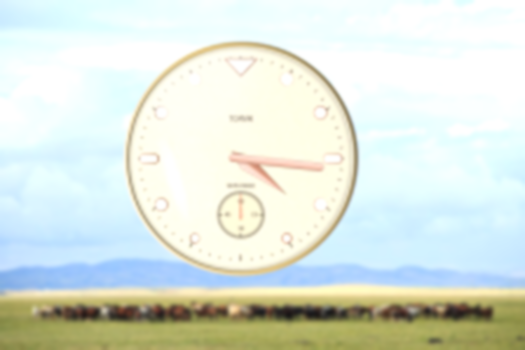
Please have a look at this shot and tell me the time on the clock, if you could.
4:16
